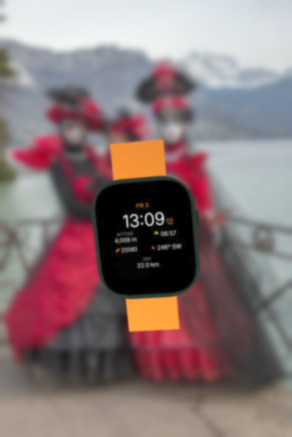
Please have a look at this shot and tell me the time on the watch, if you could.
13:09
